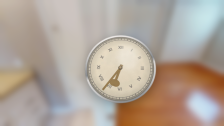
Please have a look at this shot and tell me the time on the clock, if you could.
6:36
